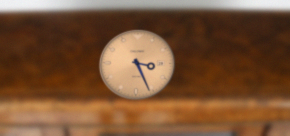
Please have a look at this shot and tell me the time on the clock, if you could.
3:26
